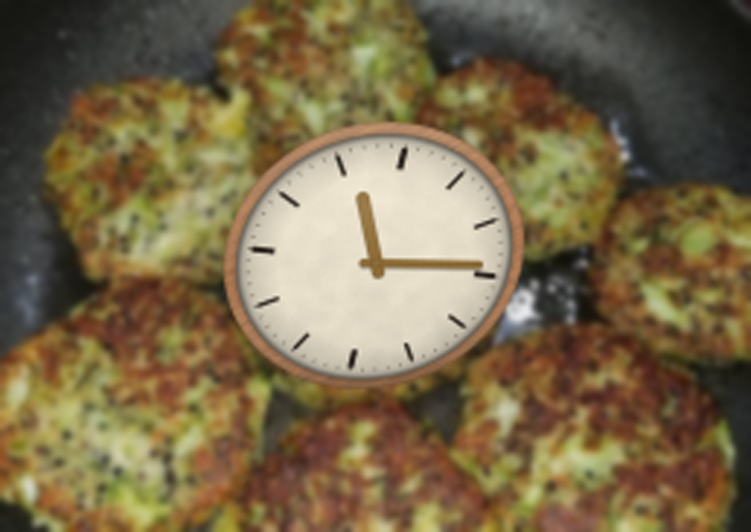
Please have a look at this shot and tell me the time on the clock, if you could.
11:14
